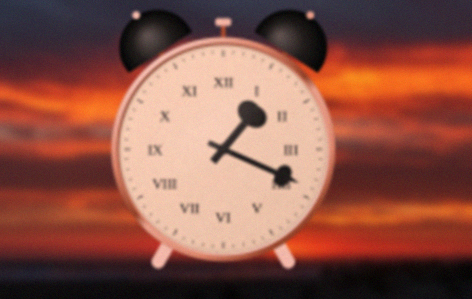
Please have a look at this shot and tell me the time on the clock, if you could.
1:19
